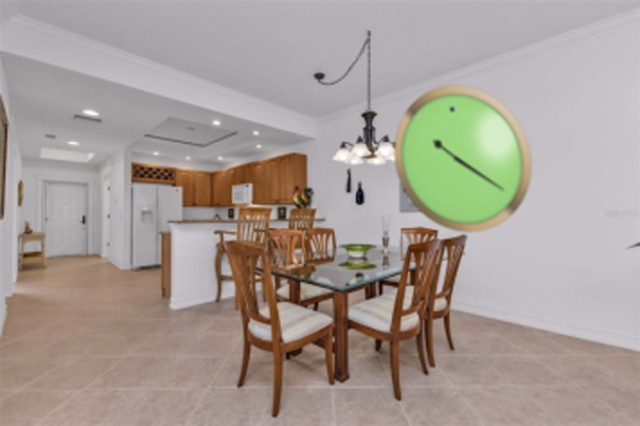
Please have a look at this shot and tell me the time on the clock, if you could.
10:21
